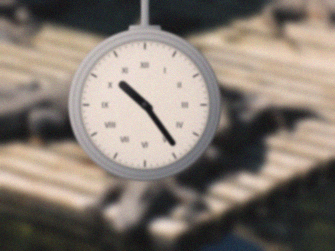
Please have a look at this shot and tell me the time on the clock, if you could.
10:24
